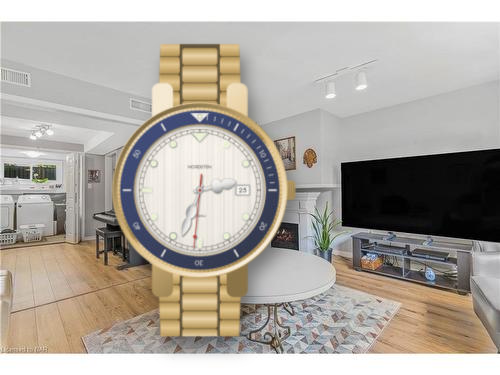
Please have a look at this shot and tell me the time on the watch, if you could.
2:33:31
